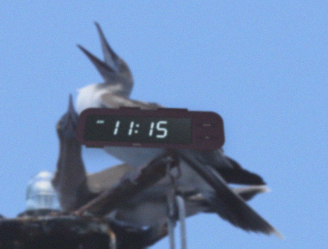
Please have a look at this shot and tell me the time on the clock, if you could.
11:15
